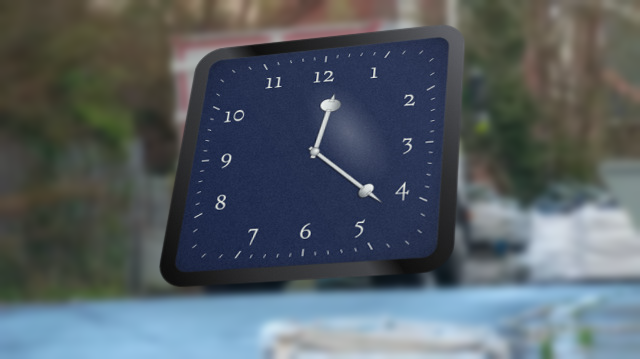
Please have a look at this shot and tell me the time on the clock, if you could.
12:22
